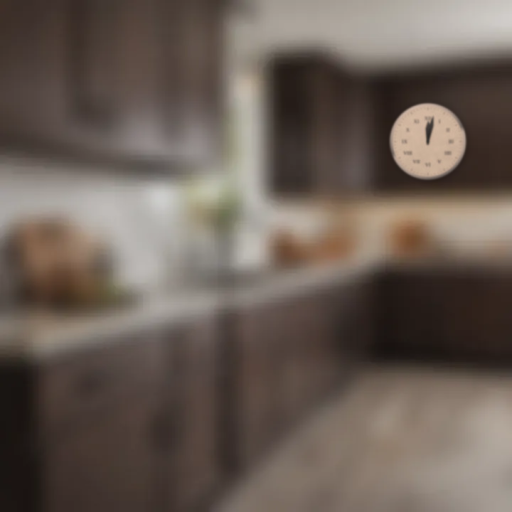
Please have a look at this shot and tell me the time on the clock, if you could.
12:02
